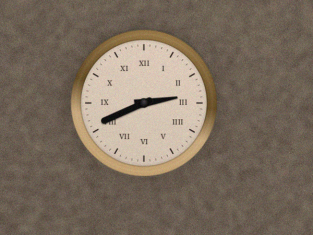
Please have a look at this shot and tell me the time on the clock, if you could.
2:41
